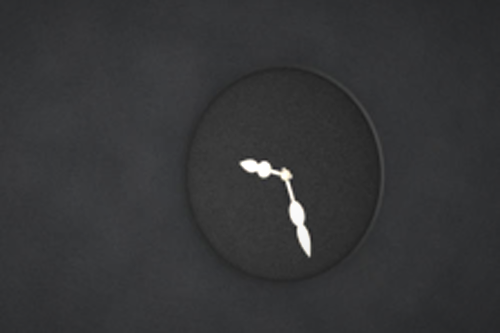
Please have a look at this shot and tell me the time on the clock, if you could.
9:27
